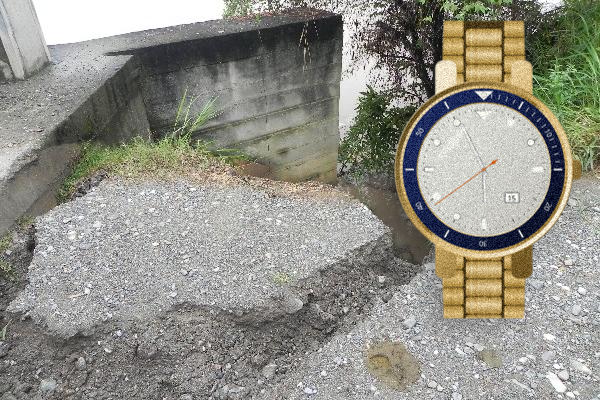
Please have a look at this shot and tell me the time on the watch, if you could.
5:55:39
